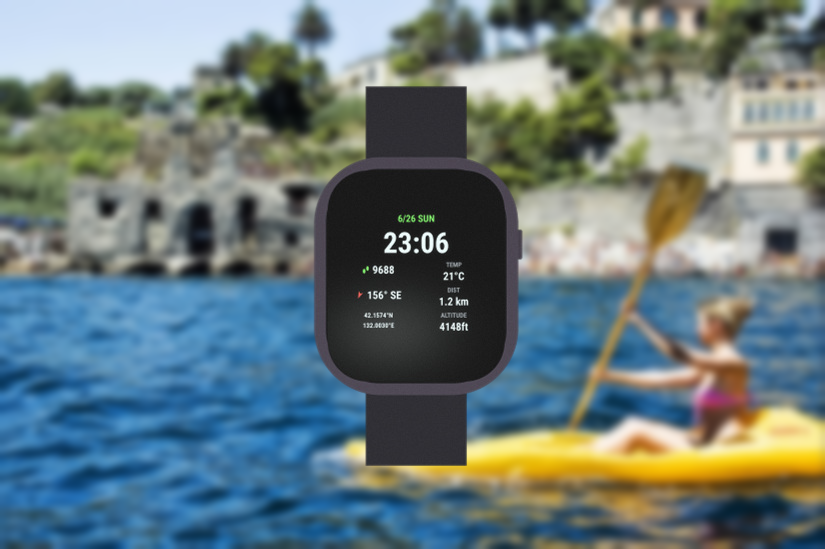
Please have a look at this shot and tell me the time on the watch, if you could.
23:06
